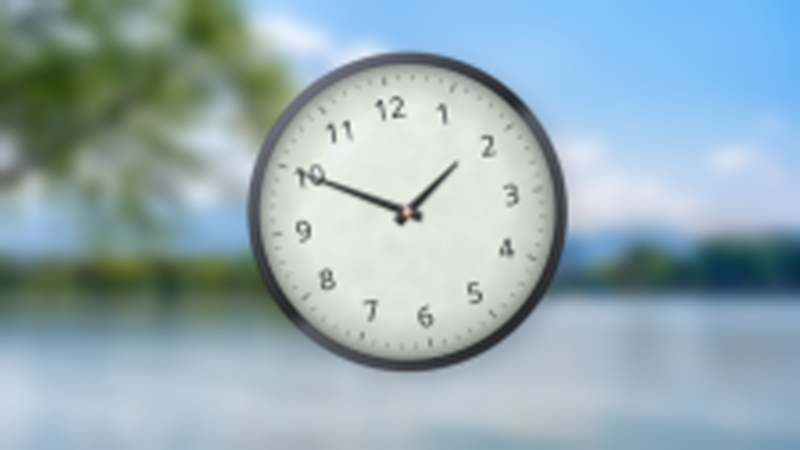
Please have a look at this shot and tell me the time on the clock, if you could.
1:50
